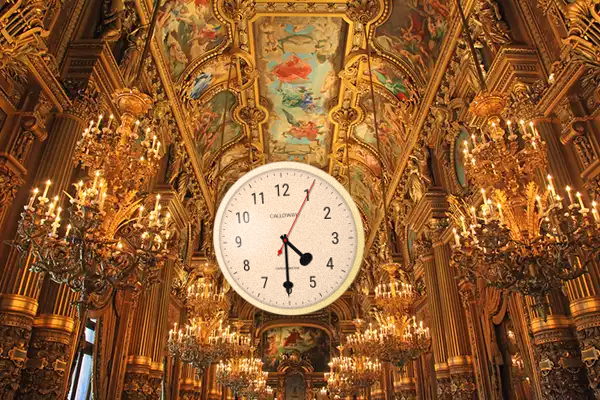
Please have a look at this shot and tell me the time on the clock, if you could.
4:30:05
